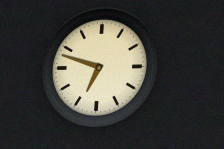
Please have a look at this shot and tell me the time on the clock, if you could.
6:48
